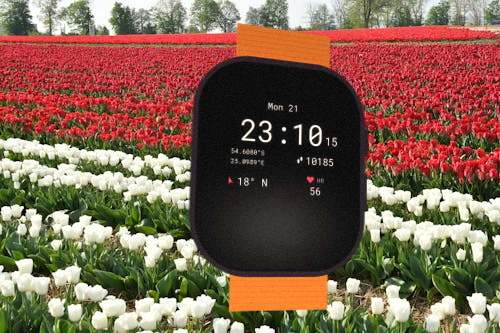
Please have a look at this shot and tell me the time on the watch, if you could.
23:10:15
